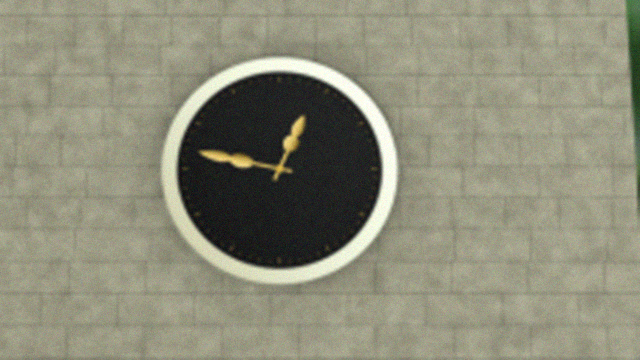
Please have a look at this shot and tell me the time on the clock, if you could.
12:47
